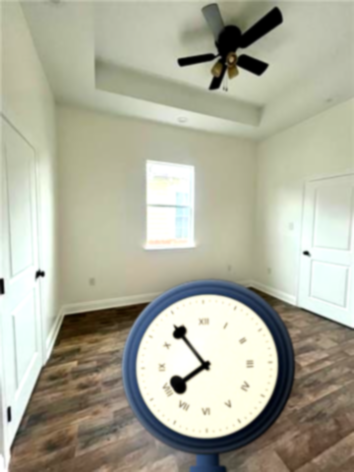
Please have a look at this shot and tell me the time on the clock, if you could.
7:54
